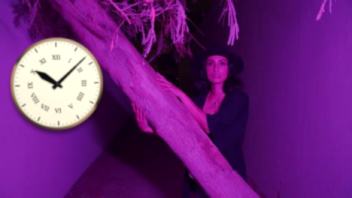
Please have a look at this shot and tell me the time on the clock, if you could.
10:08
